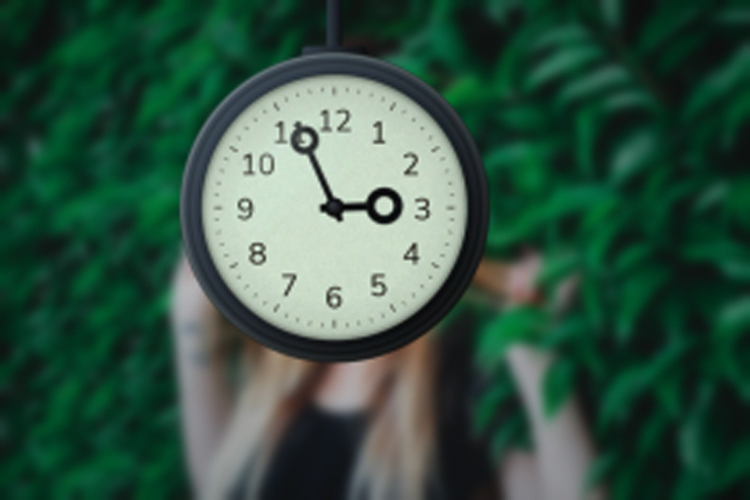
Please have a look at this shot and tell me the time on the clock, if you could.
2:56
